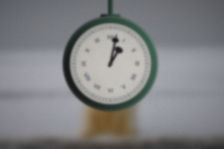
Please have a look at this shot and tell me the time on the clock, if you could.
1:02
